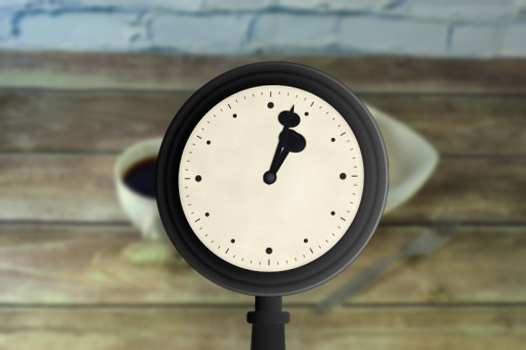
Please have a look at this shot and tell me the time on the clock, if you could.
1:03
